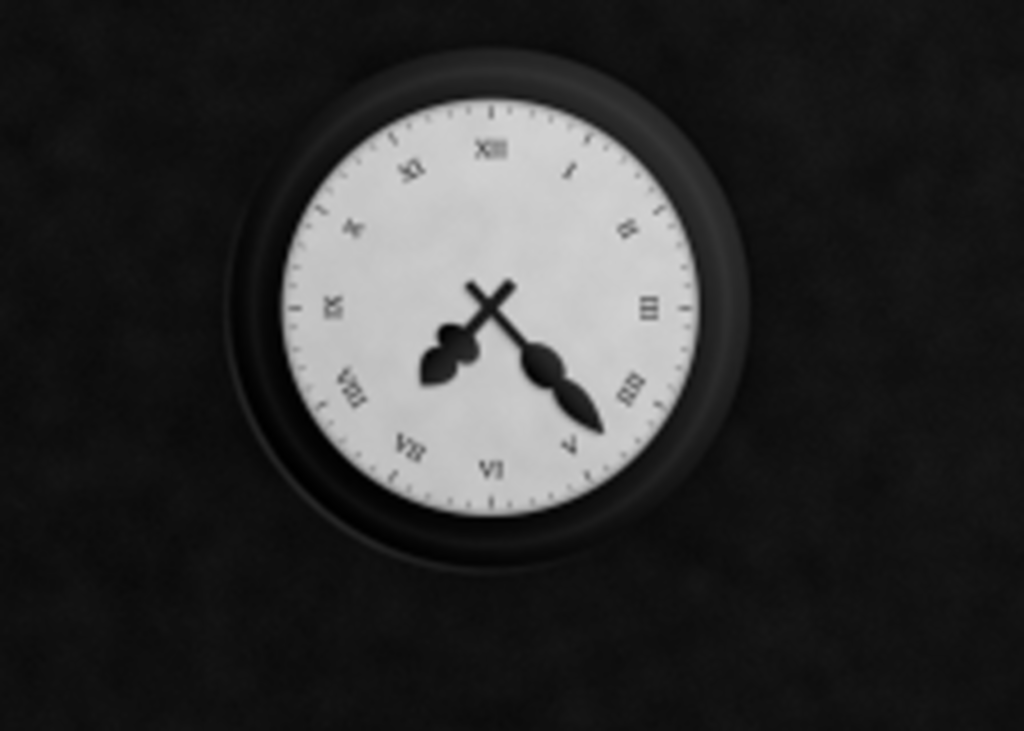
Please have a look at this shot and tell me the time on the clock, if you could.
7:23
